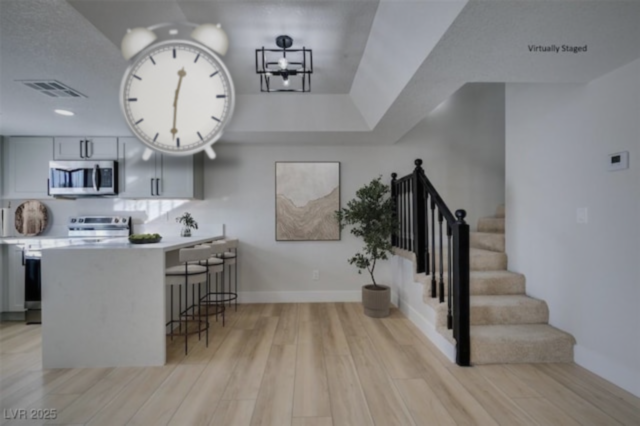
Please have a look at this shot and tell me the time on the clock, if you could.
12:31
